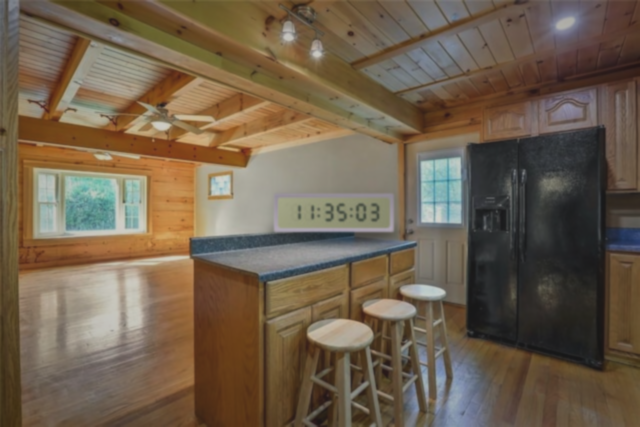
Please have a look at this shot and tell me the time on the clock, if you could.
11:35:03
